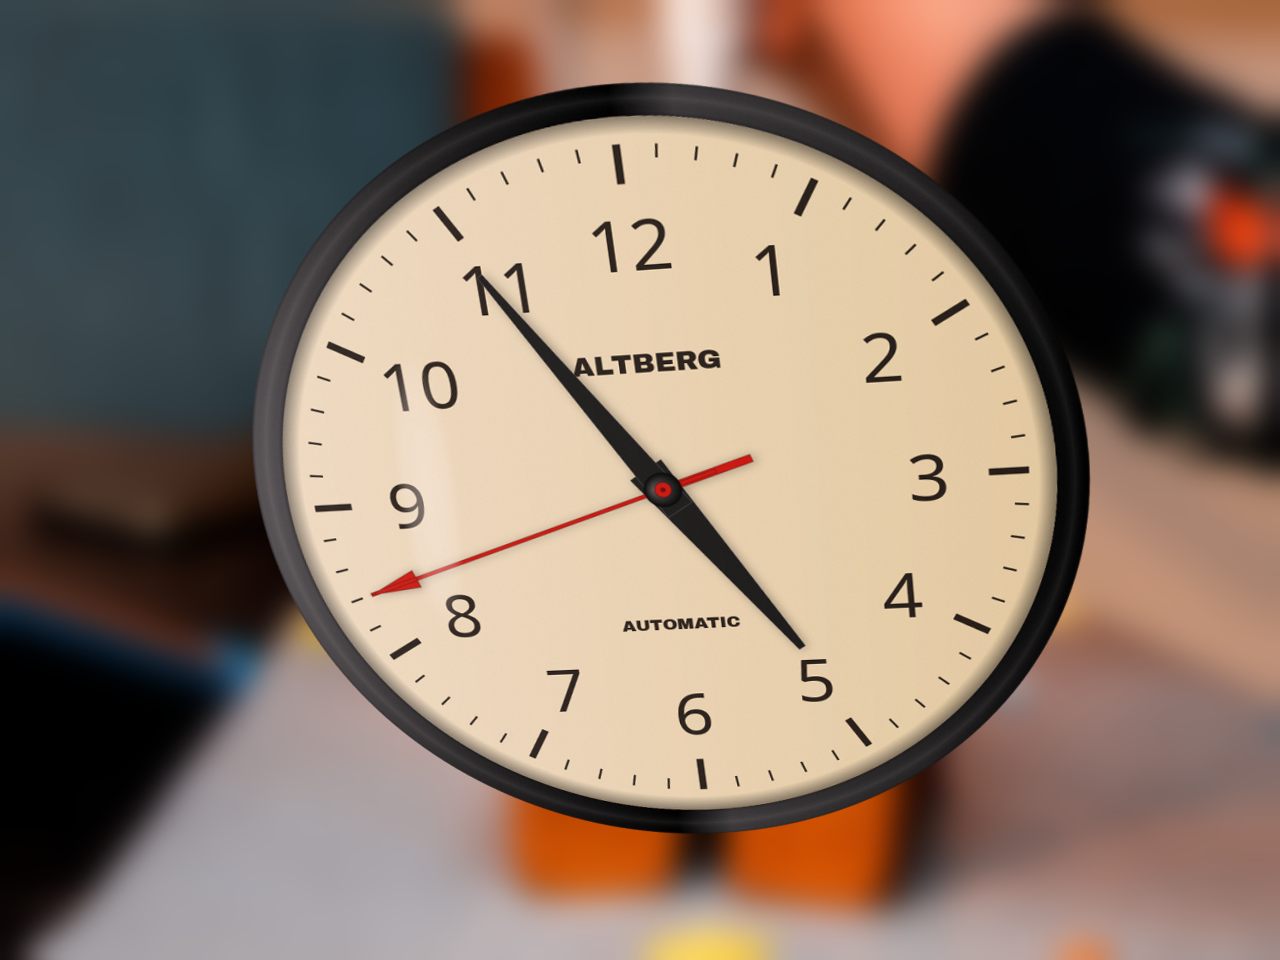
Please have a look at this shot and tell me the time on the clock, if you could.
4:54:42
